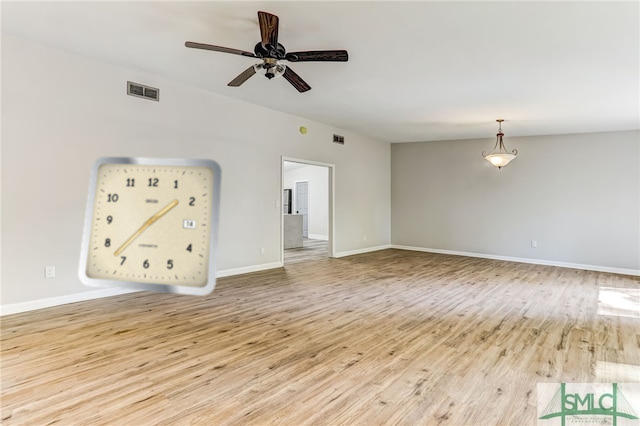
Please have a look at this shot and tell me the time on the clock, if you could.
1:37
